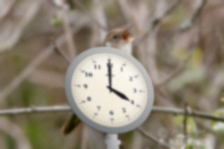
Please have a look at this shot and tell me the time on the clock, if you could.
4:00
